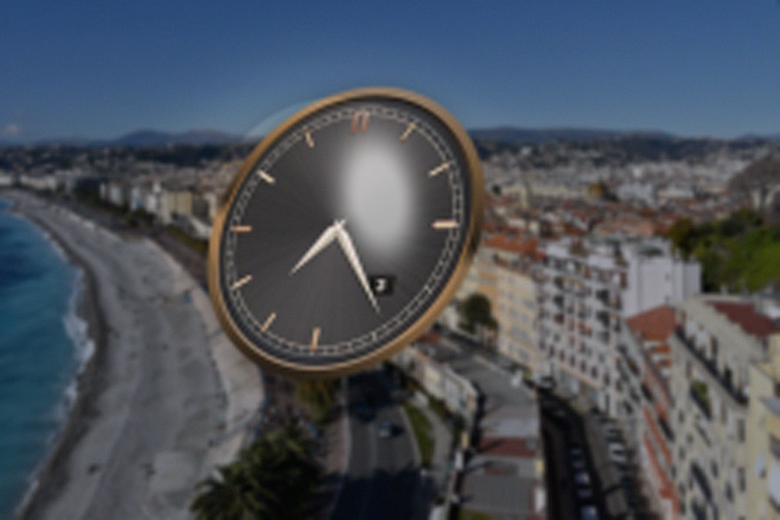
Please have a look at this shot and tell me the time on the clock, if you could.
7:24
